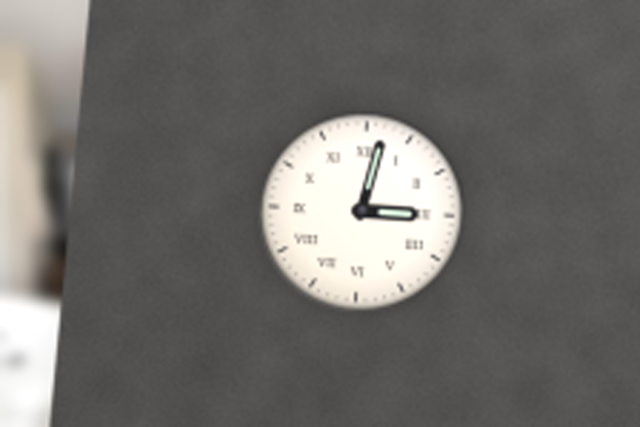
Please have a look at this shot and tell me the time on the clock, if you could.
3:02
